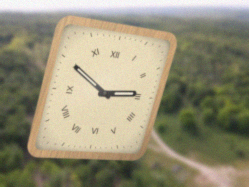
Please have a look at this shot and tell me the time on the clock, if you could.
2:50
